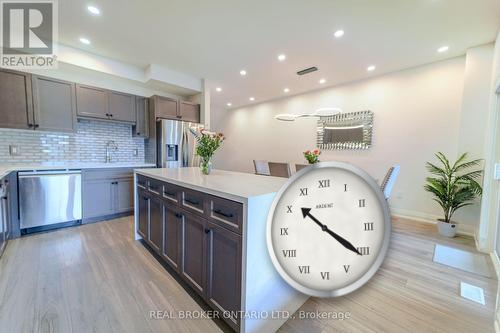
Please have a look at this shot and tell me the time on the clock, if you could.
10:21
